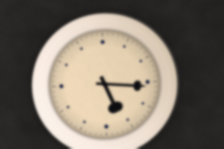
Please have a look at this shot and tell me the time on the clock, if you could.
5:16
